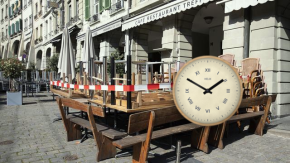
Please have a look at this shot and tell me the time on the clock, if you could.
1:50
